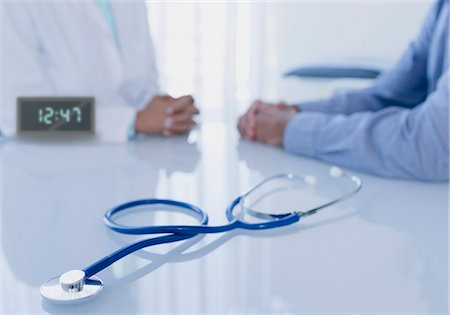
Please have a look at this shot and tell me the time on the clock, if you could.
12:47
